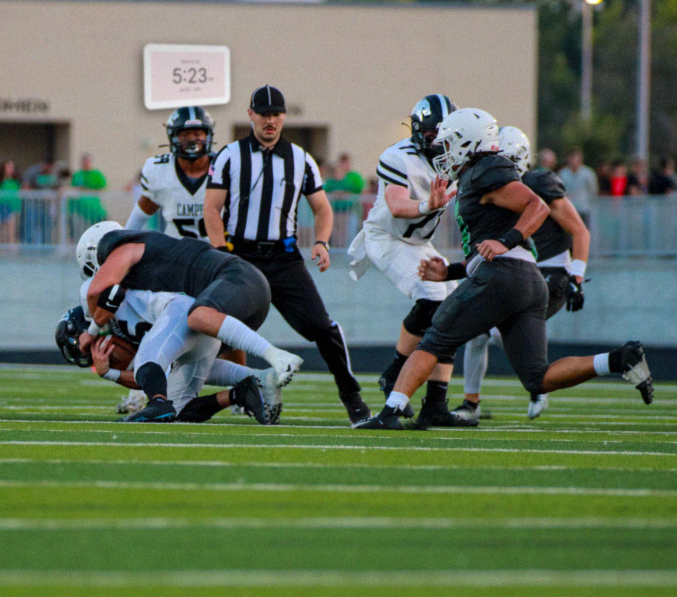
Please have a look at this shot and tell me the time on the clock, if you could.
5:23
